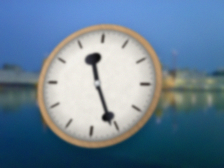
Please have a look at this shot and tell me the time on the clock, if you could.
11:26
